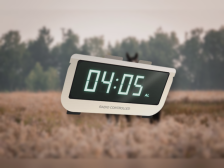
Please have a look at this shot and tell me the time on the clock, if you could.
4:05
